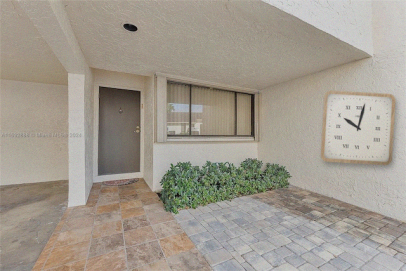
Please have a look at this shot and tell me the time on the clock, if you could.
10:02
